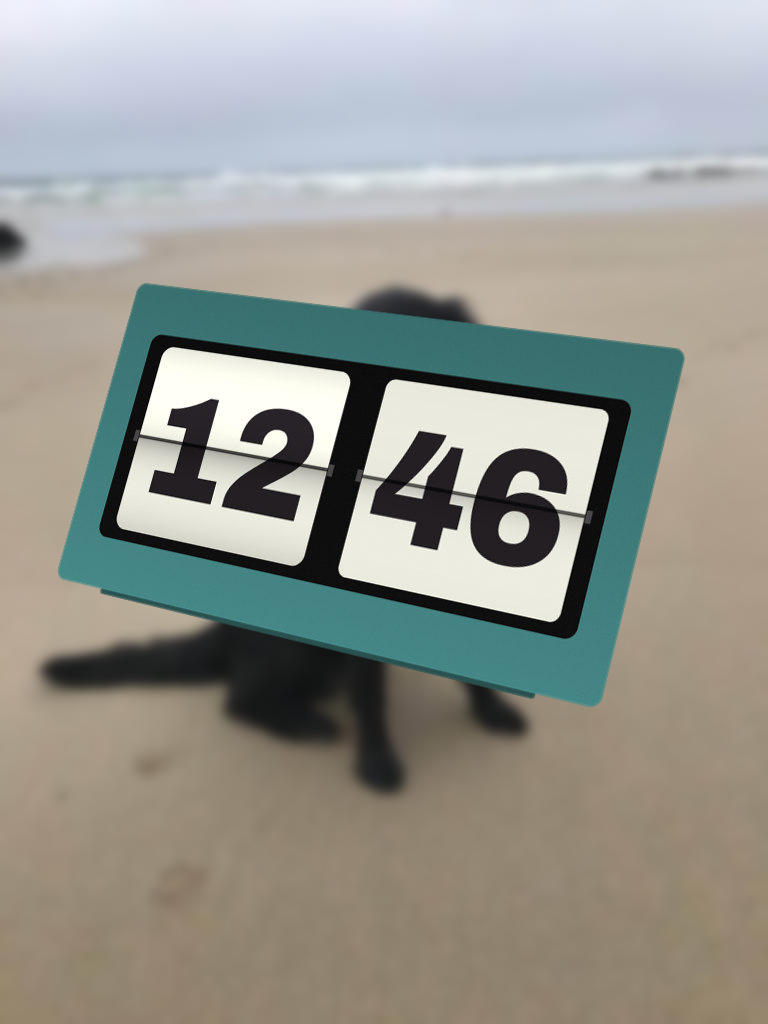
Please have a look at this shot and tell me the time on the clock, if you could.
12:46
